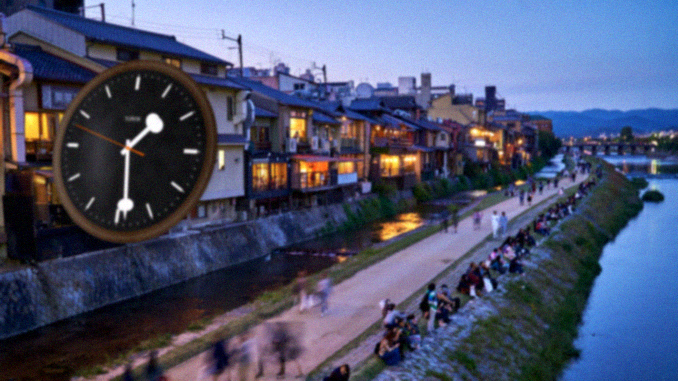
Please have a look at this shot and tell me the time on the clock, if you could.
1:28:48
